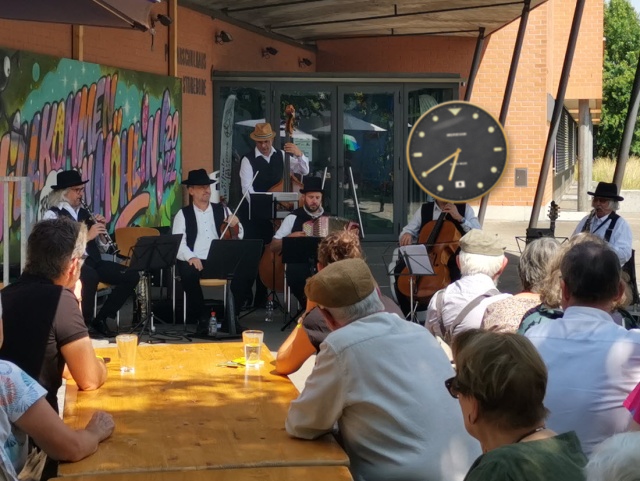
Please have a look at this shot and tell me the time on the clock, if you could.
6:40
